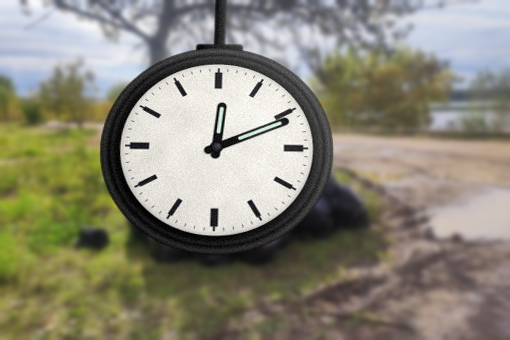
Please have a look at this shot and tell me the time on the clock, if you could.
12:11
